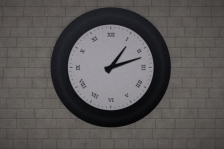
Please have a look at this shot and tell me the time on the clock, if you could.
1:12
